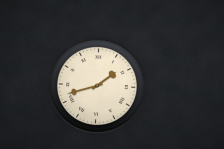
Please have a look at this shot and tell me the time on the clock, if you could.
1:42
